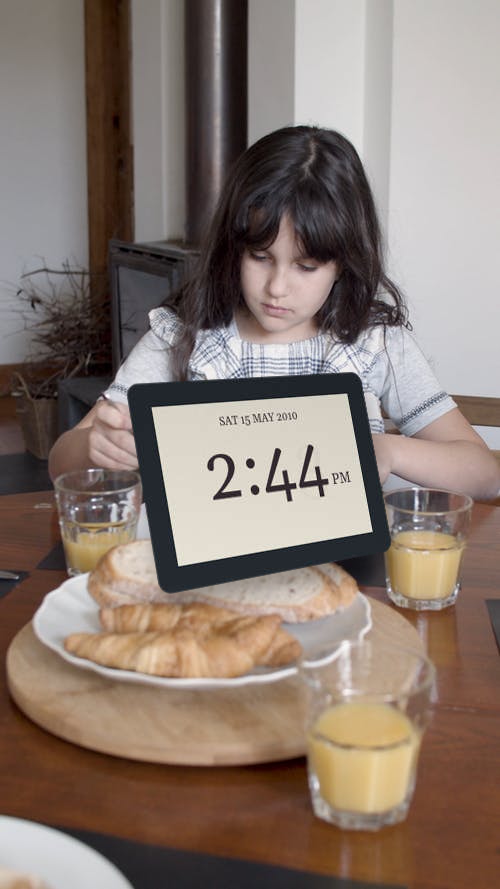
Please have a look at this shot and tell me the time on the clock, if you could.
2:44
